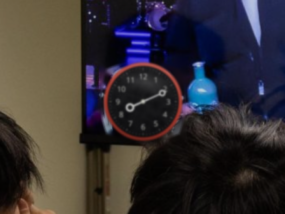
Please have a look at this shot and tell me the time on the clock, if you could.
8:11
